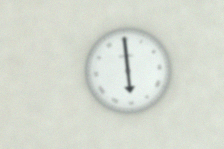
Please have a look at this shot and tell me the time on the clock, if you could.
6:00
